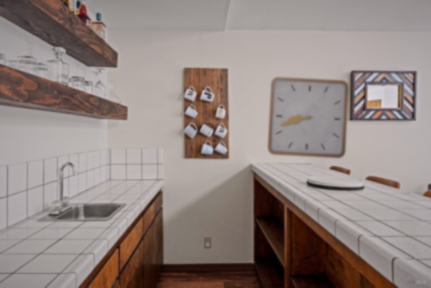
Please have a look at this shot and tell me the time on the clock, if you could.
8:42
